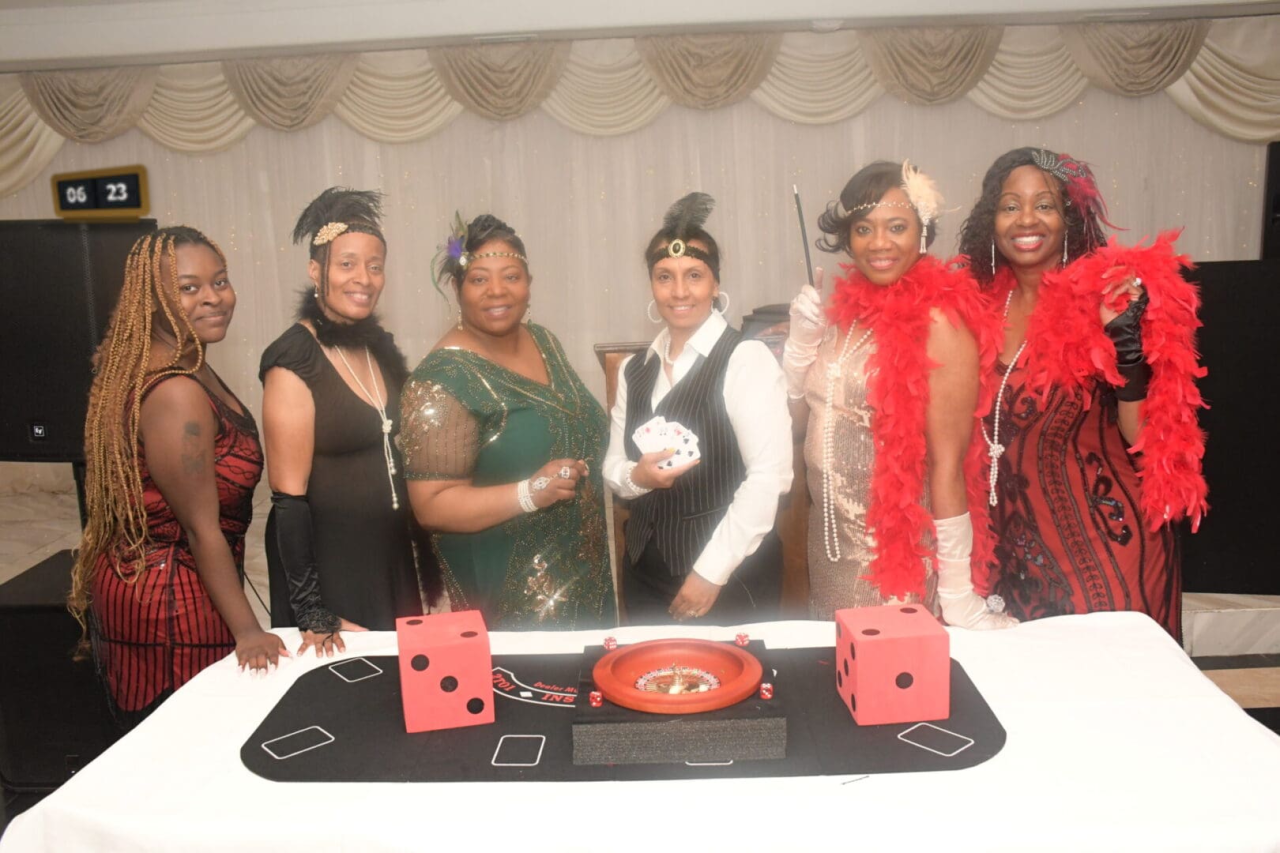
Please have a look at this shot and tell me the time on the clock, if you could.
6:23
